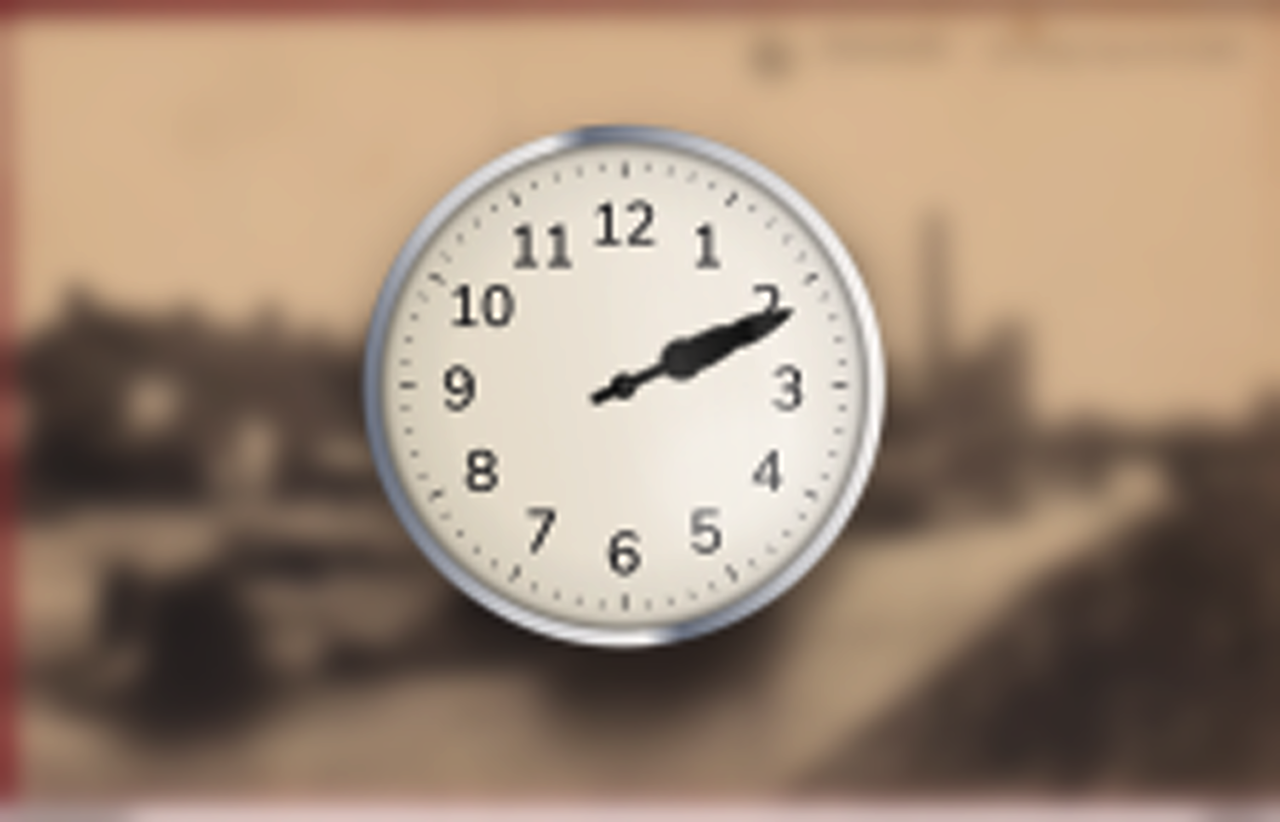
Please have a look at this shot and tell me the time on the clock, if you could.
2:11
